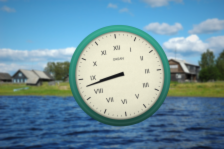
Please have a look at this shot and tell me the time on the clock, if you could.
8:43
